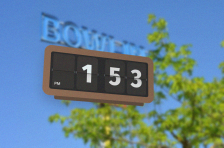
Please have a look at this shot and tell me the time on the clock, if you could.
1:53
